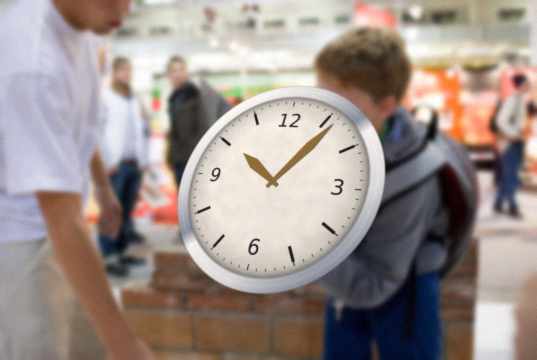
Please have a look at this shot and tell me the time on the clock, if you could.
10:06
